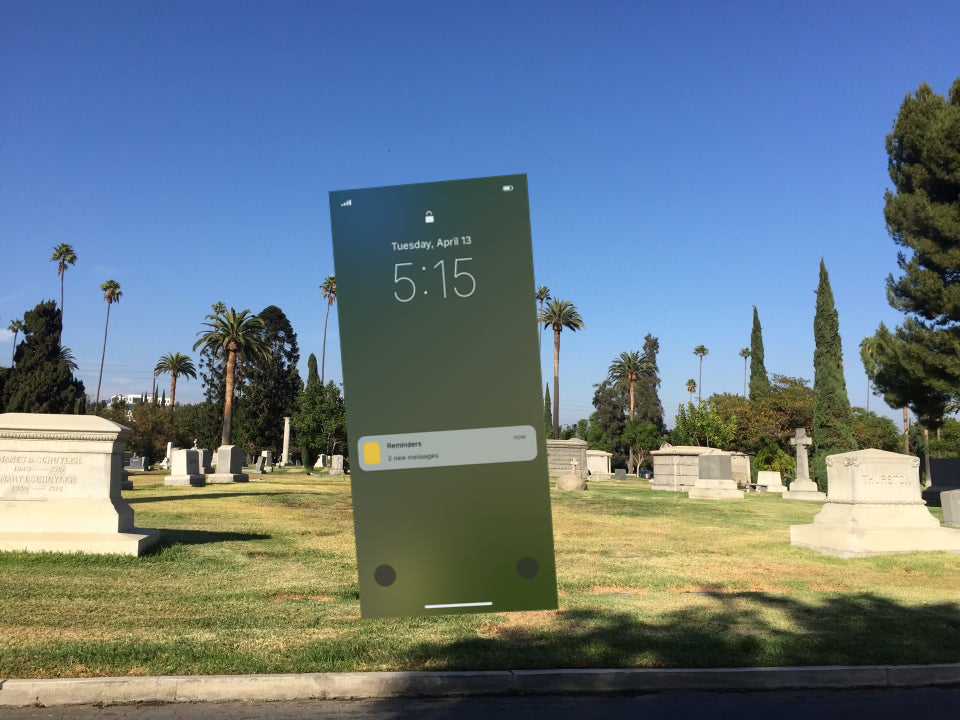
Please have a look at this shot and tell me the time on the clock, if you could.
5:15
